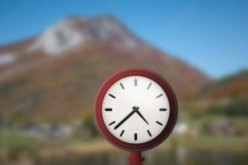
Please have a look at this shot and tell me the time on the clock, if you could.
4:38
